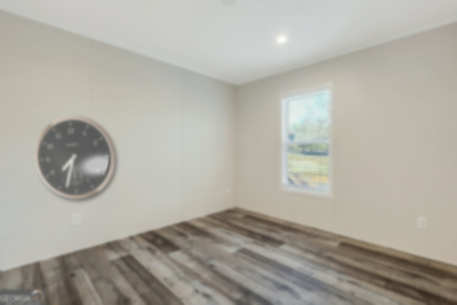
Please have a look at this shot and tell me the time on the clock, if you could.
7:33
